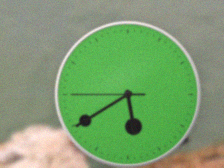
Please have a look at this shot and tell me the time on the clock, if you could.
5:39:45
